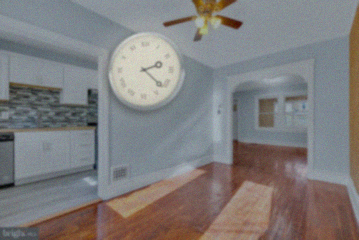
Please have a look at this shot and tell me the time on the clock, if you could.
2:22
